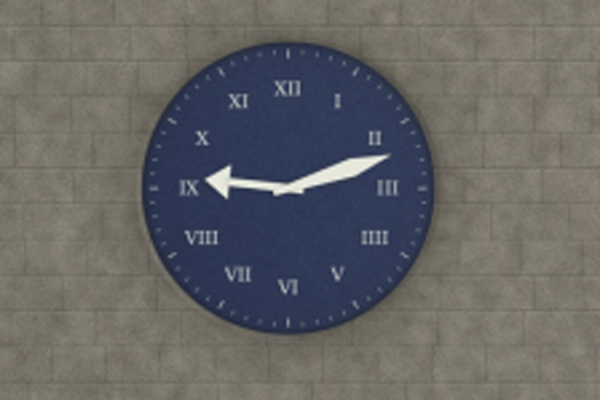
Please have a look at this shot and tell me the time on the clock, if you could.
9:12
